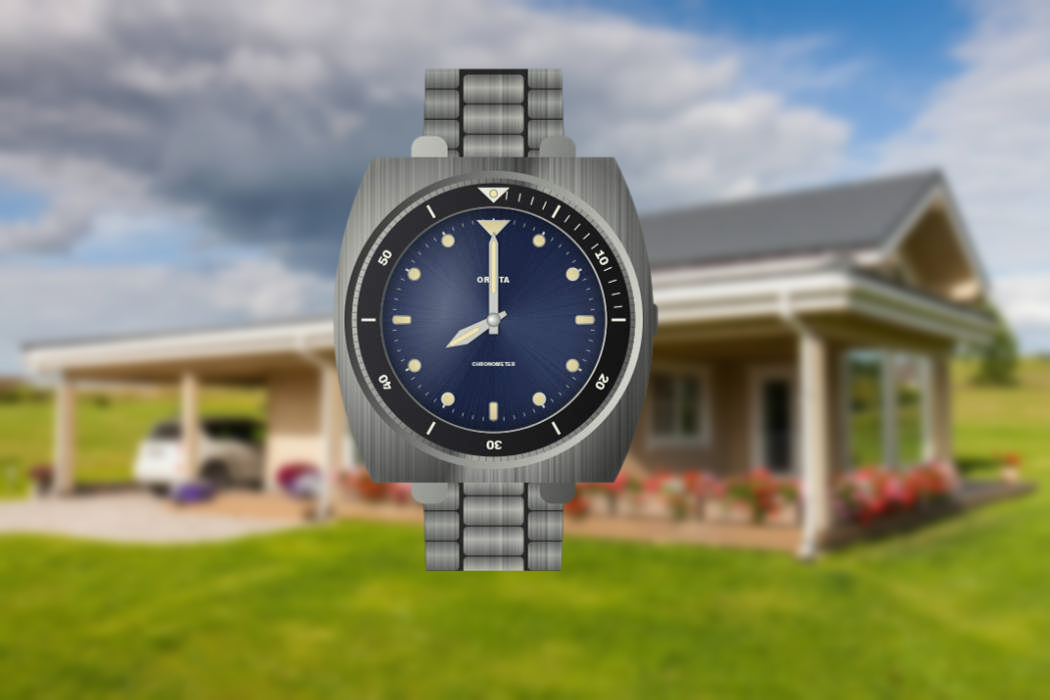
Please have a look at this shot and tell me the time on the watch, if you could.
8:00
